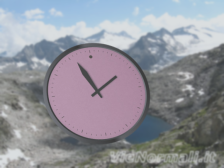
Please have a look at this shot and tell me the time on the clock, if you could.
1:56
